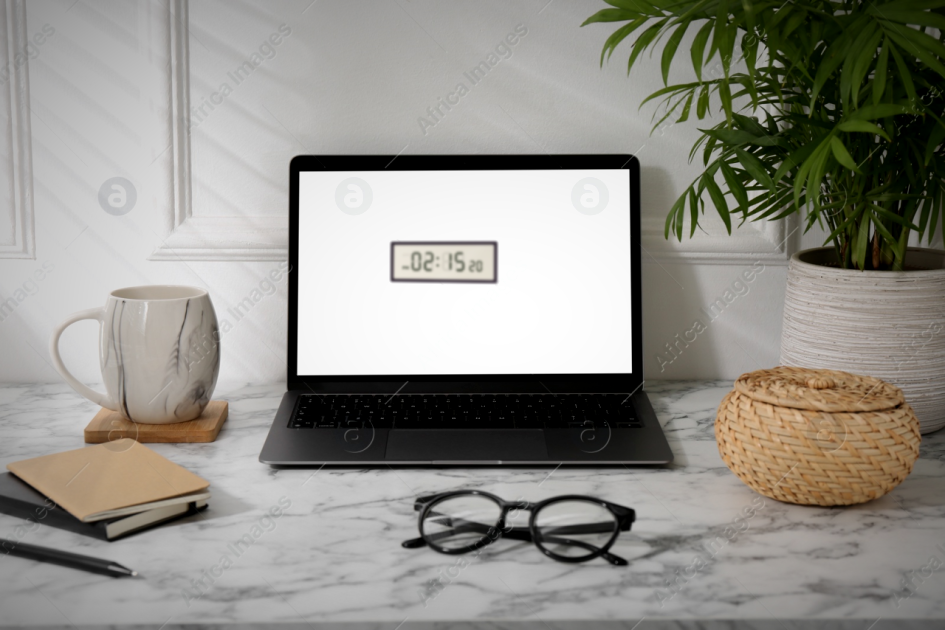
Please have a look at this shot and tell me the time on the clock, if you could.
2:15
